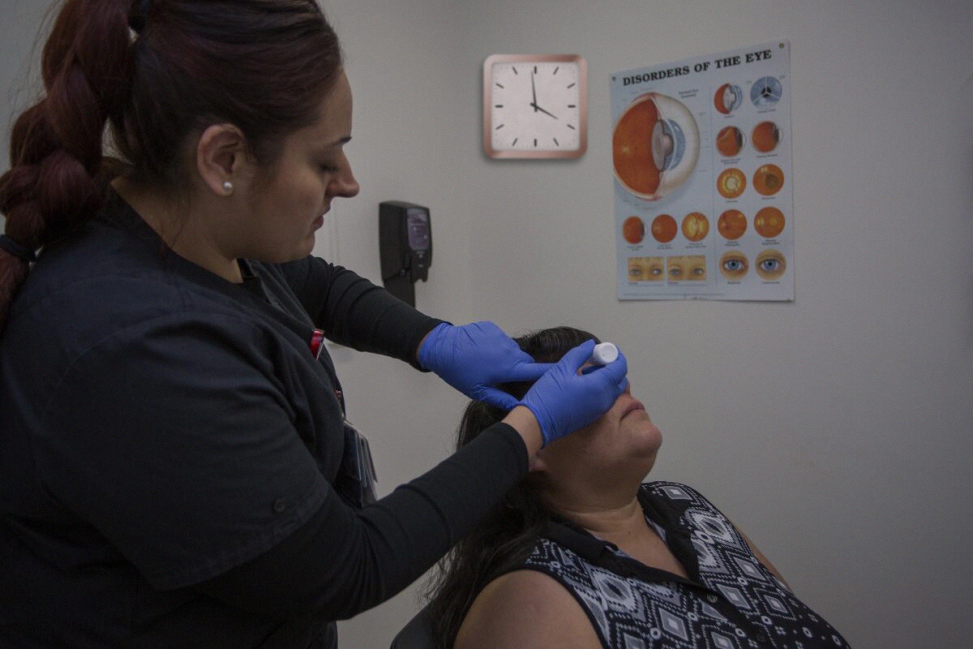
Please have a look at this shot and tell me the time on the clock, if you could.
3:59
